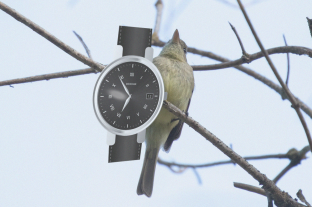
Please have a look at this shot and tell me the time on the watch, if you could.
6:54
